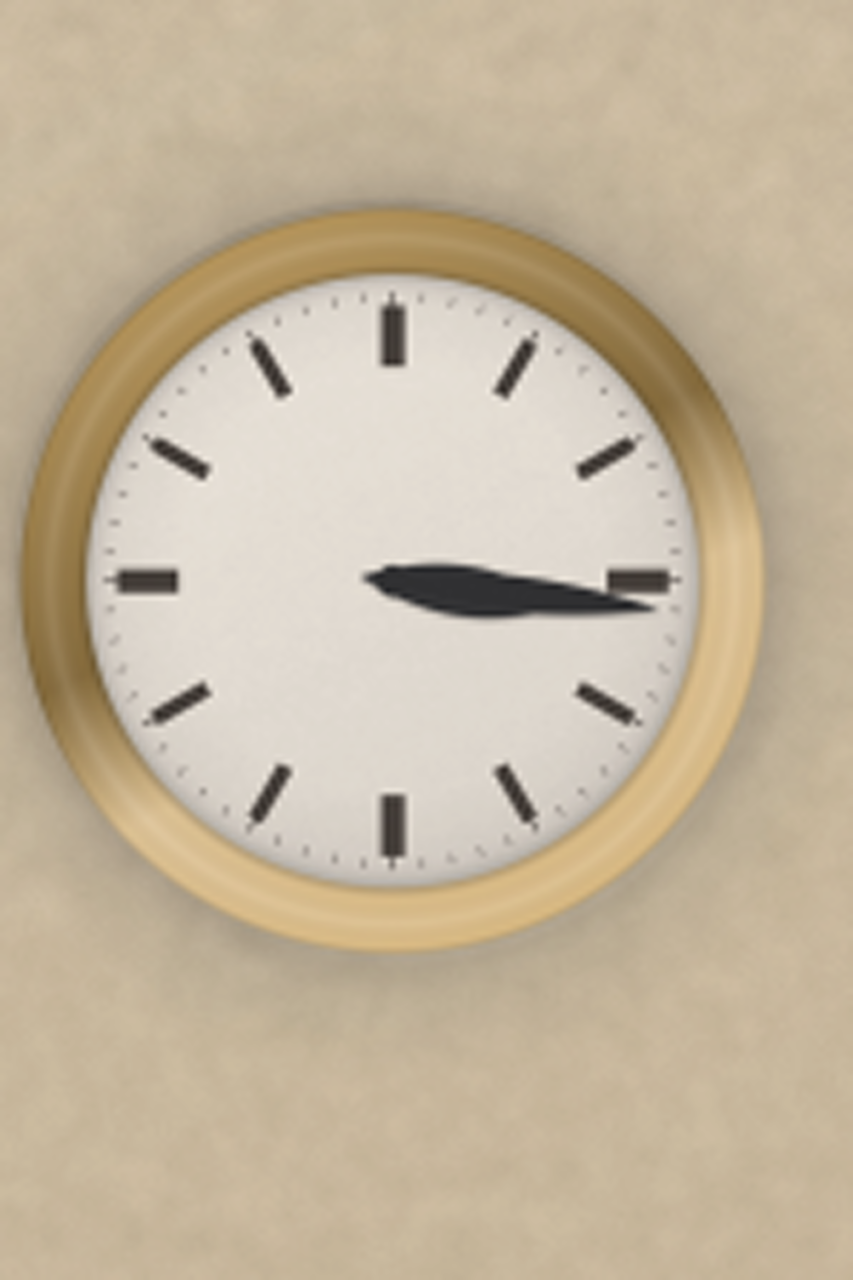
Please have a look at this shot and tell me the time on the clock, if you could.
3:16
